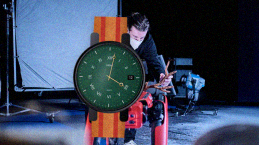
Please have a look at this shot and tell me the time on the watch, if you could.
4:02
